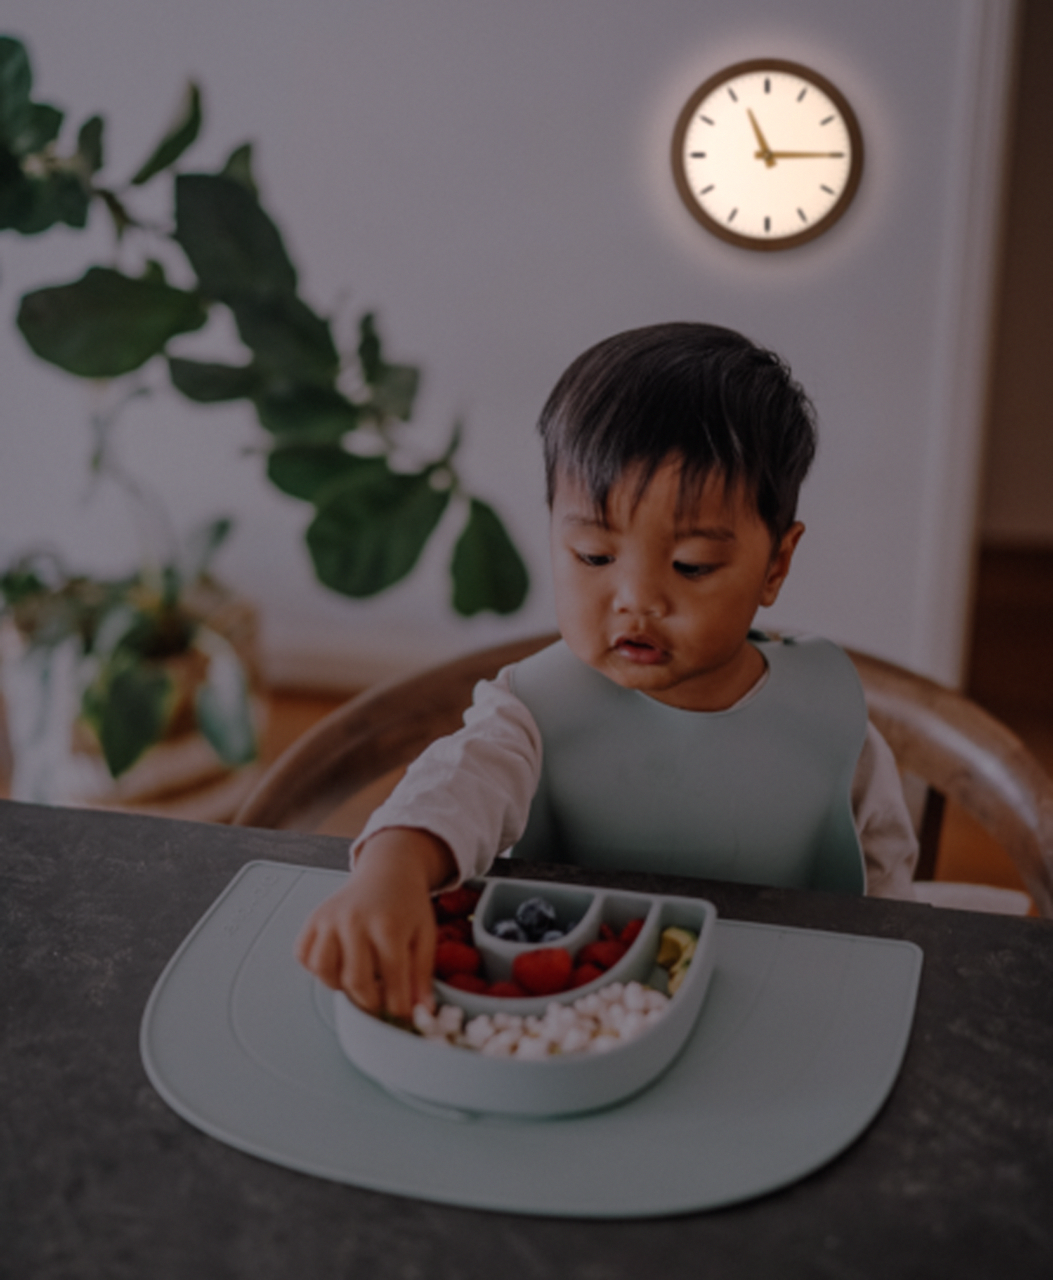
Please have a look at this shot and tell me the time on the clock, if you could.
11:15
